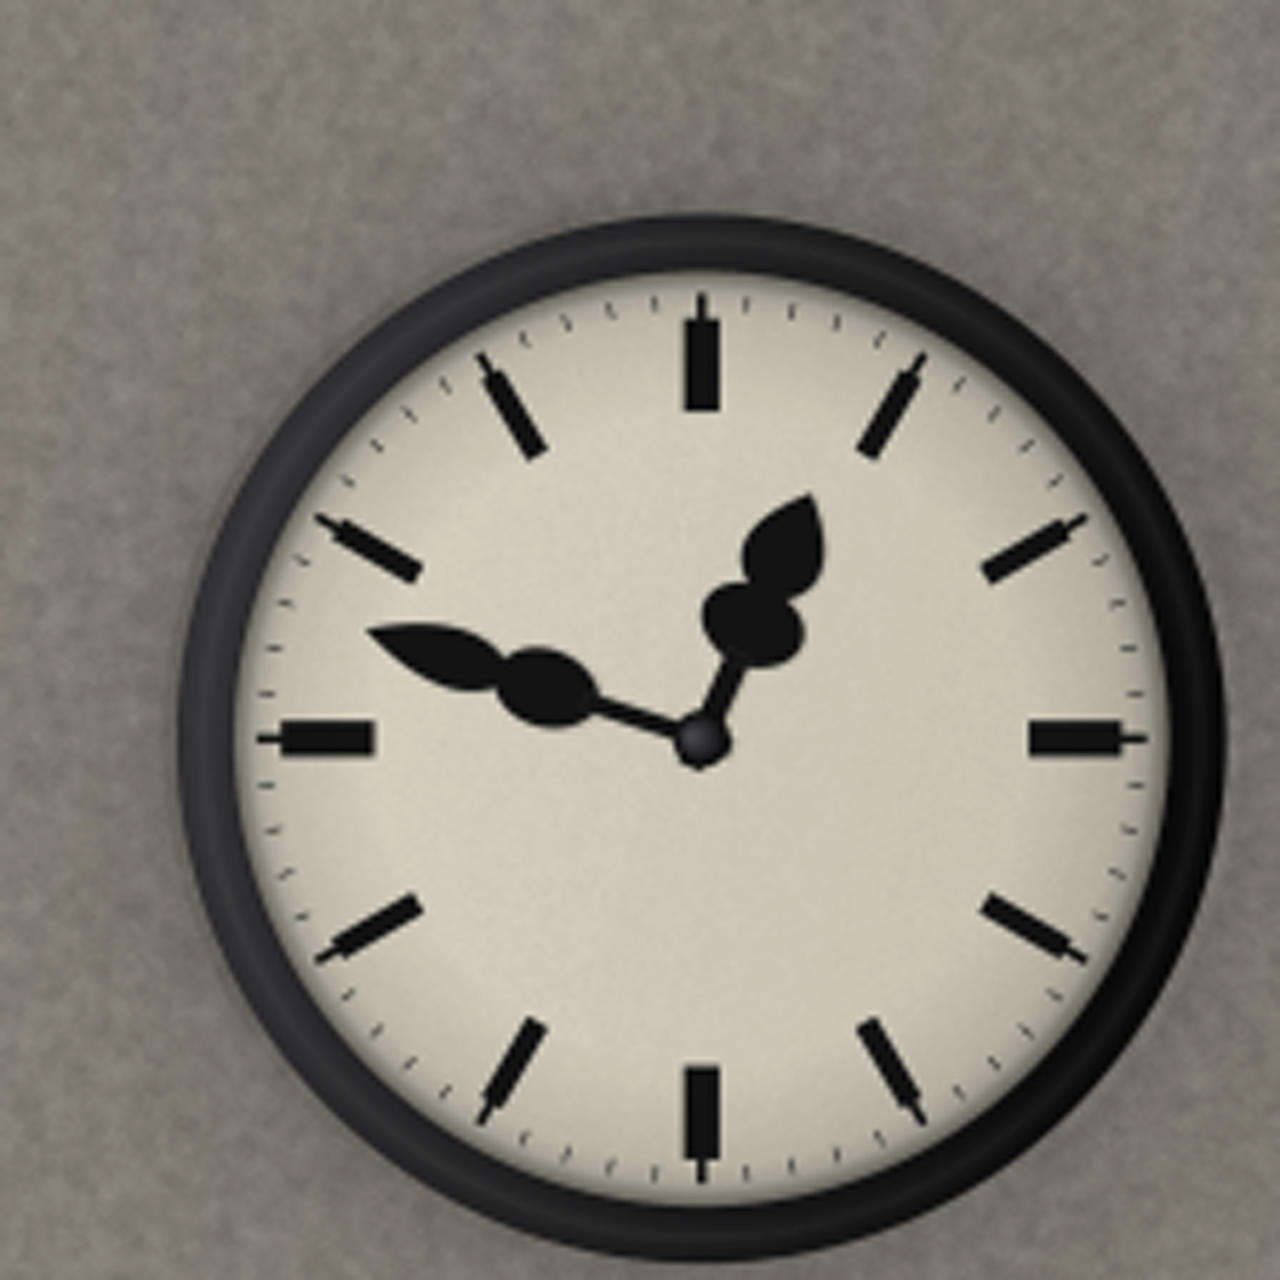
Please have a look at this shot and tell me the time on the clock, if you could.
12:48
